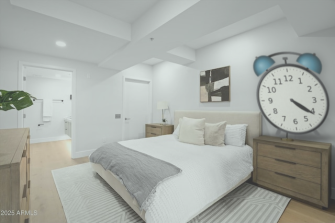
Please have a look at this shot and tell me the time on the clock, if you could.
4:21
